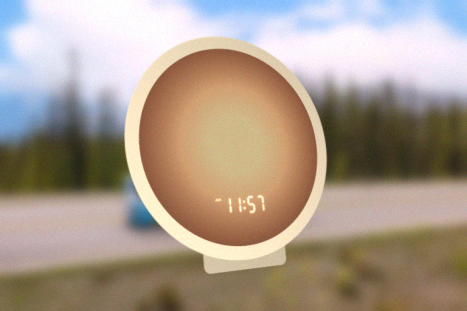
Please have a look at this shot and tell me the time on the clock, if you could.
11:57
